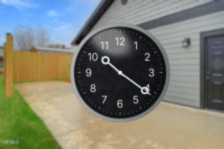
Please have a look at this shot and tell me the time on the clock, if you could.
10:21
